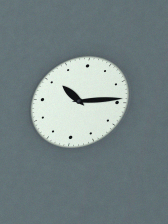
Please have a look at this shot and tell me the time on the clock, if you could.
10:14
